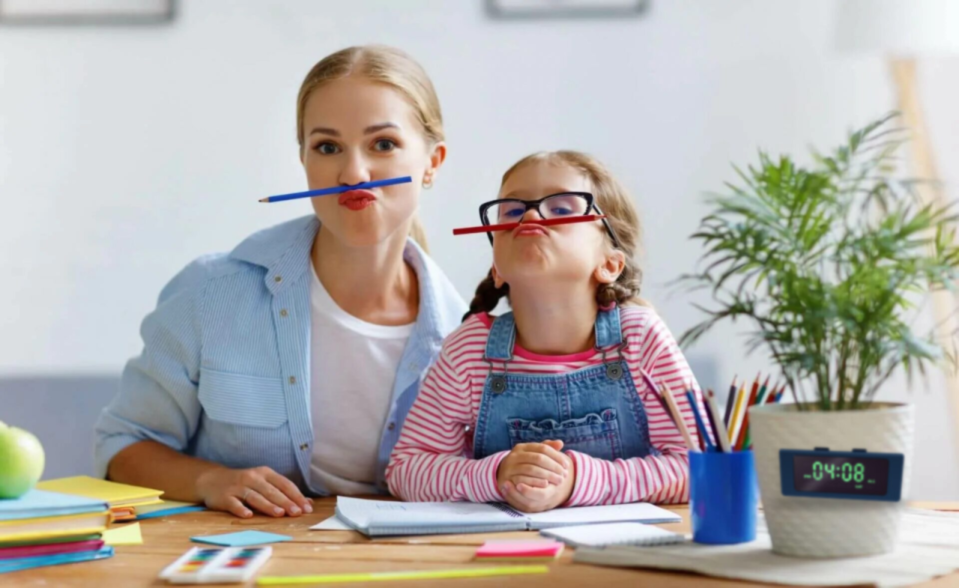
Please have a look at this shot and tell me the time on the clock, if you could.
4:08
